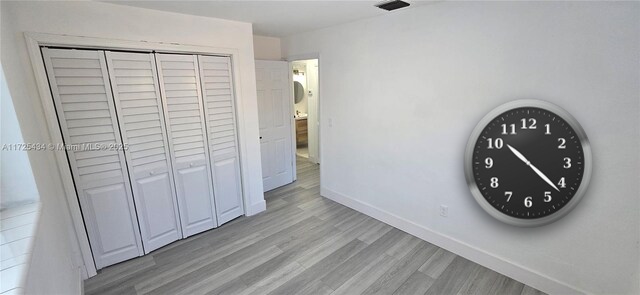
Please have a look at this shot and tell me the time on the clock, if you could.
10:22
